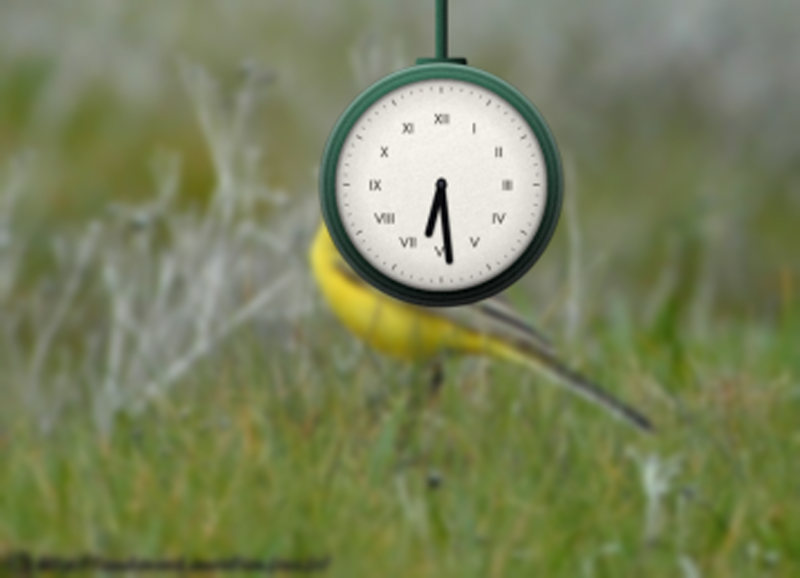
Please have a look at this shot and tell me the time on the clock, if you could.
6:29
